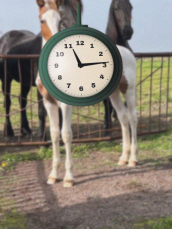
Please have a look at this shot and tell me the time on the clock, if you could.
11:14
